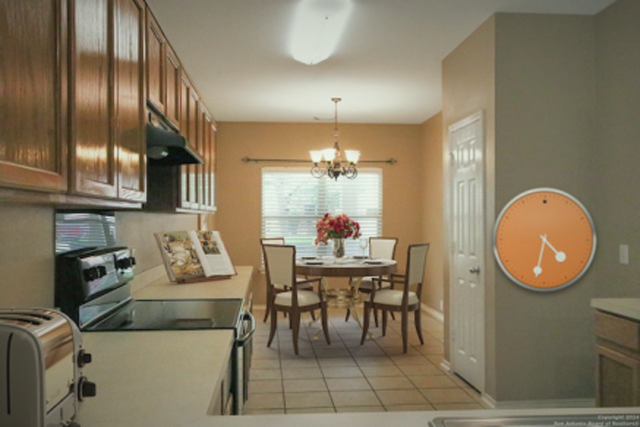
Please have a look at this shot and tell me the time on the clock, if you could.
4:32
